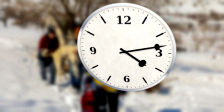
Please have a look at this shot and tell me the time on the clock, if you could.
4:13
